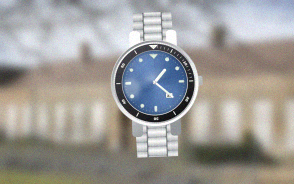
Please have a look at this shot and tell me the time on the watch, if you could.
1:22
